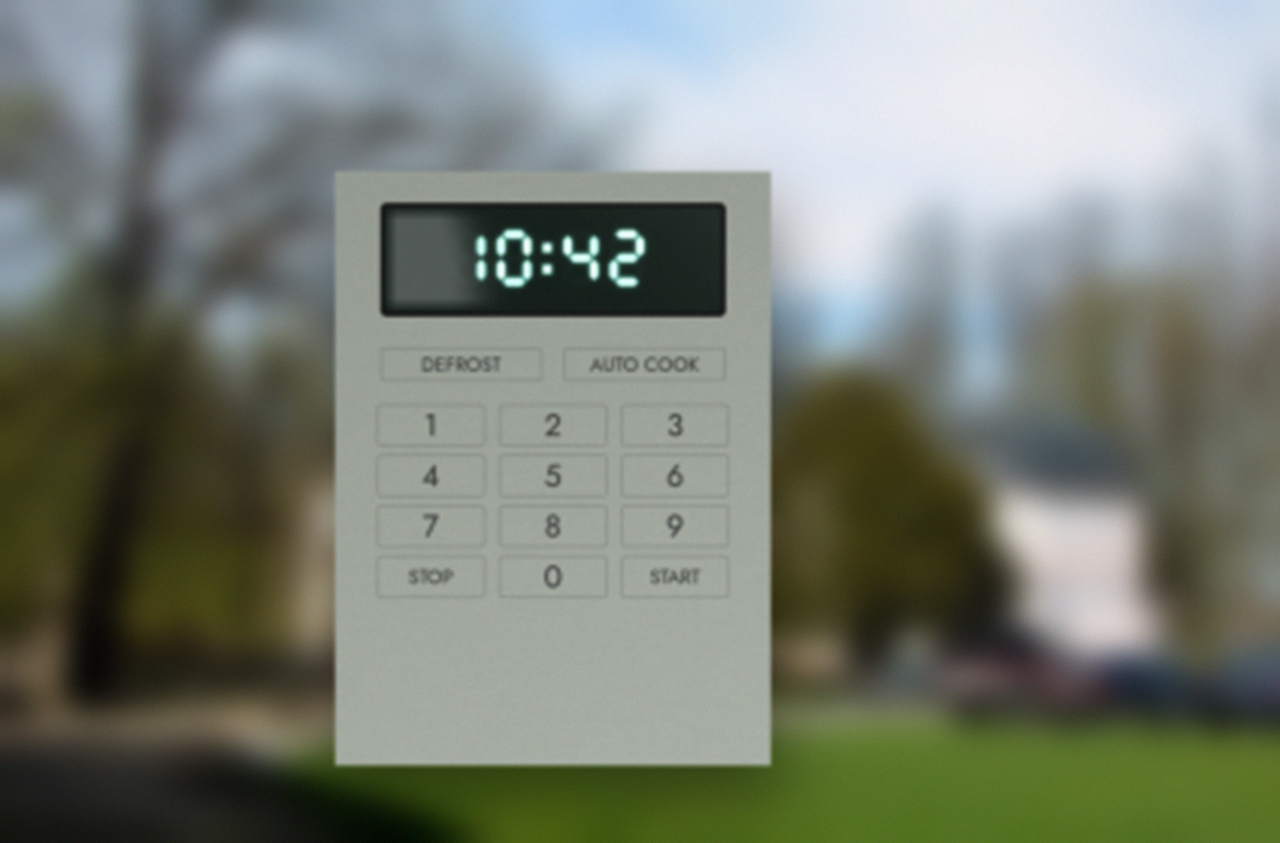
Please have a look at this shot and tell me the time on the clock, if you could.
10:42
